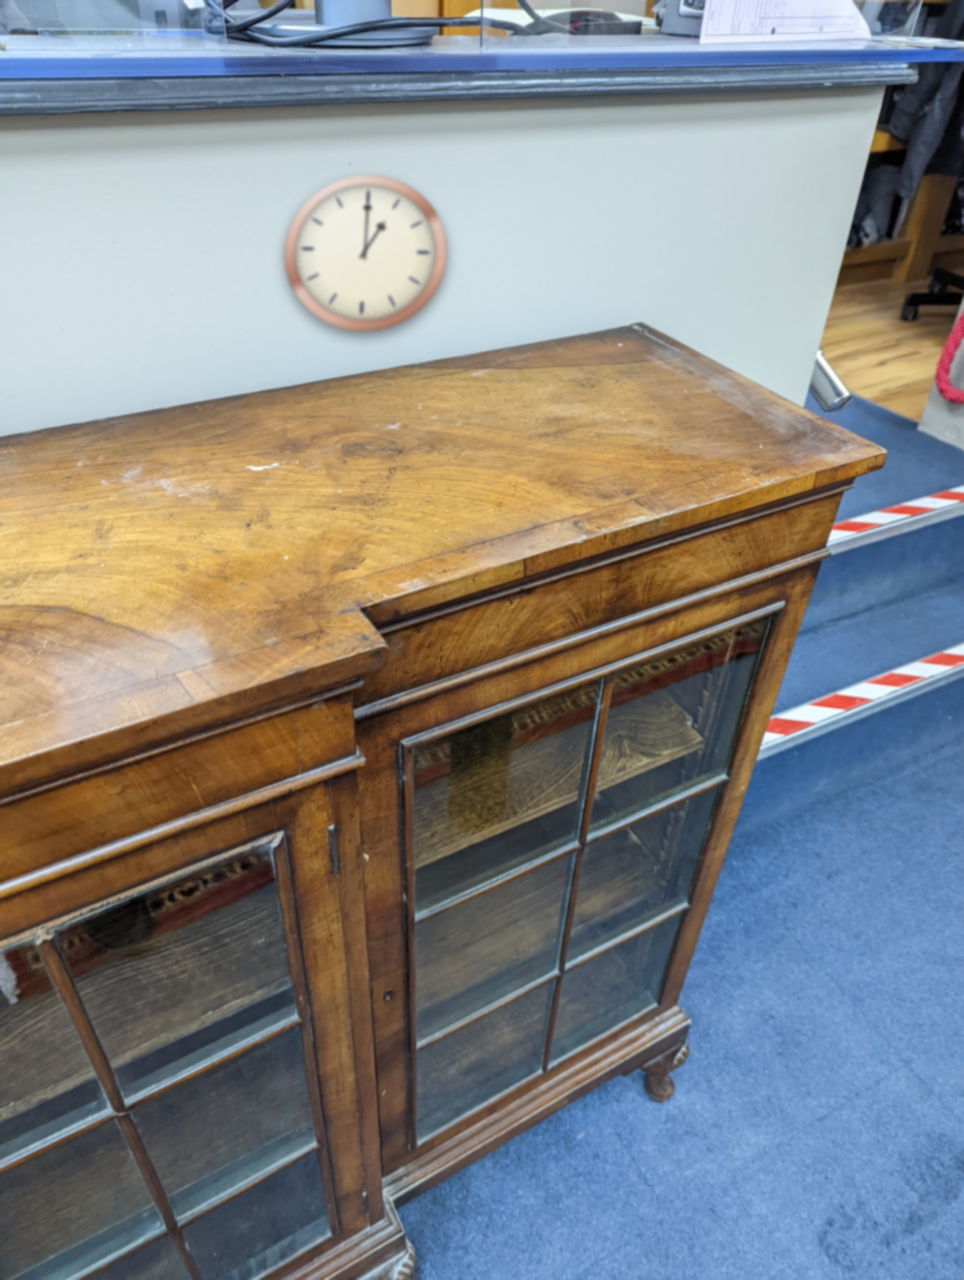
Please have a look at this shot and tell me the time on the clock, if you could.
1:00
